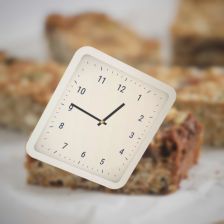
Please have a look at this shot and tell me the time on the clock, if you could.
12:46
